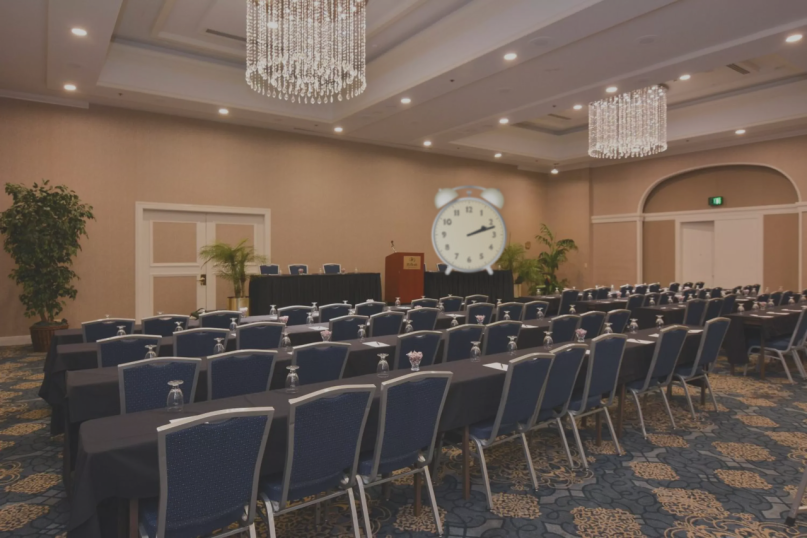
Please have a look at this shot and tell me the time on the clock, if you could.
2:12
